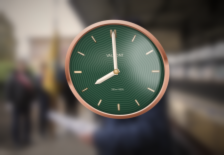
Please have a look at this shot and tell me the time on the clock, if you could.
8:00
